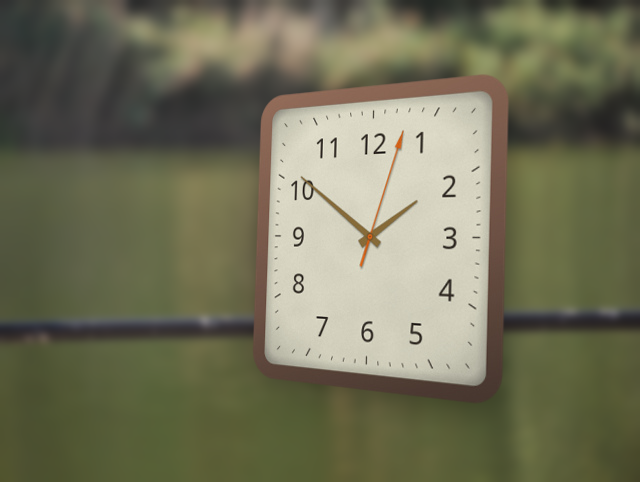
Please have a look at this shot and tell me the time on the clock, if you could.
1:51:03
